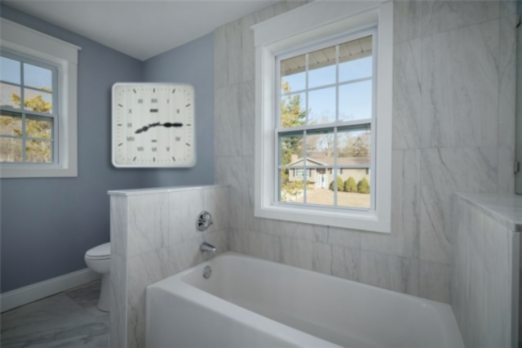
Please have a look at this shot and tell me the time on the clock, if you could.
8:15
